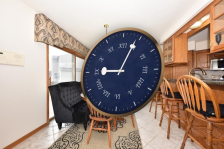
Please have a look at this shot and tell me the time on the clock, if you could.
9:04
